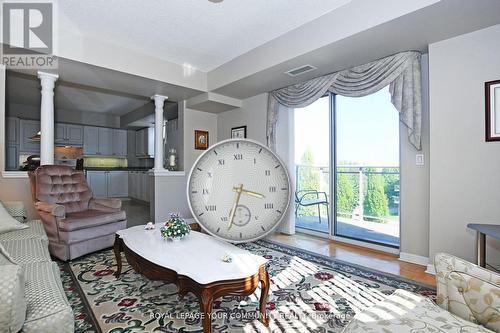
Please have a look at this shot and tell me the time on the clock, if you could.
3:33
